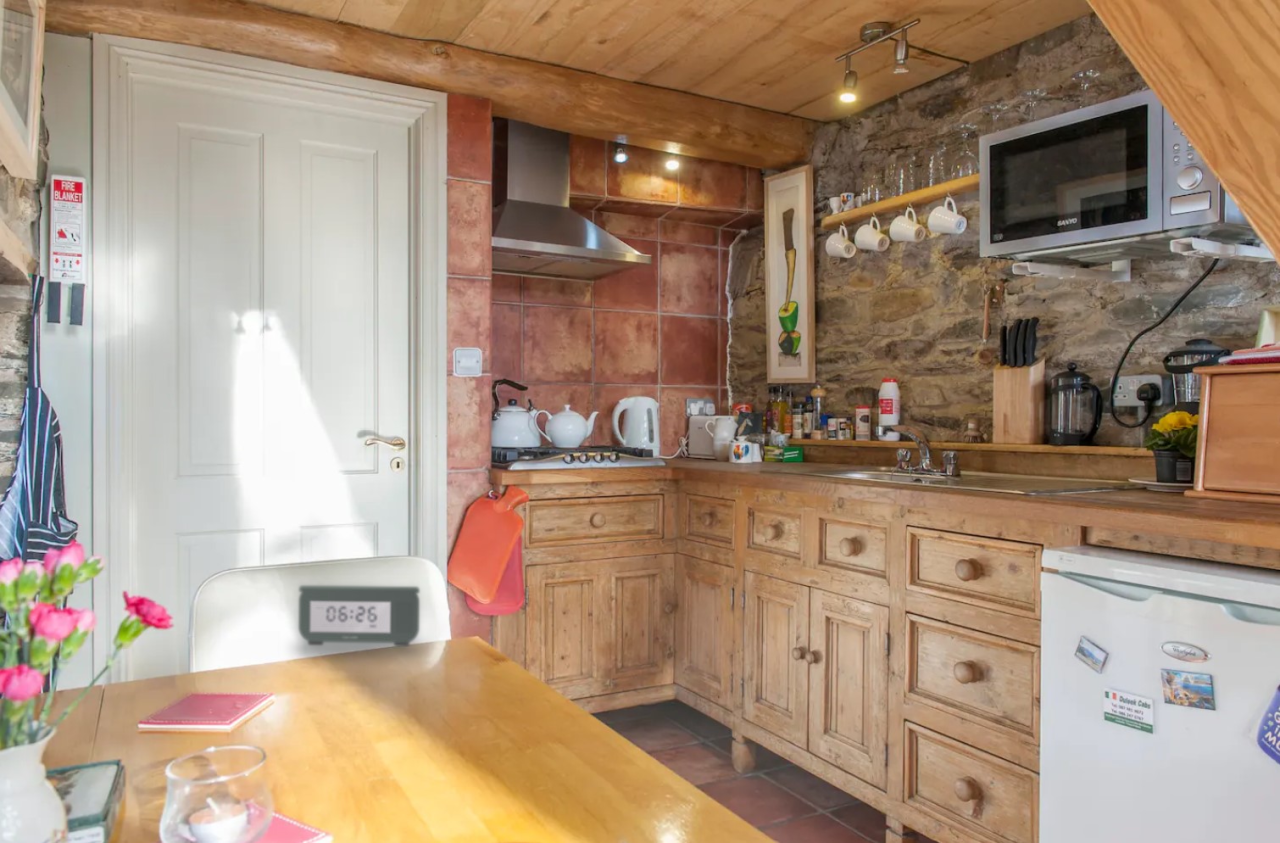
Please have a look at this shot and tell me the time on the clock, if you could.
6:26
